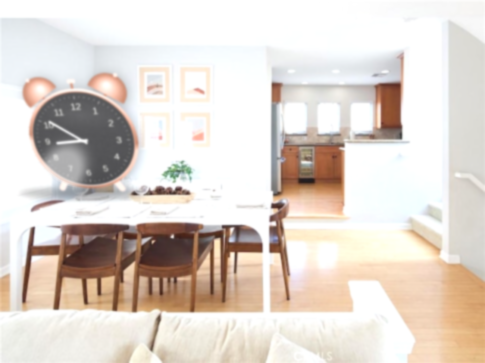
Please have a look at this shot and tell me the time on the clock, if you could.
8:51
